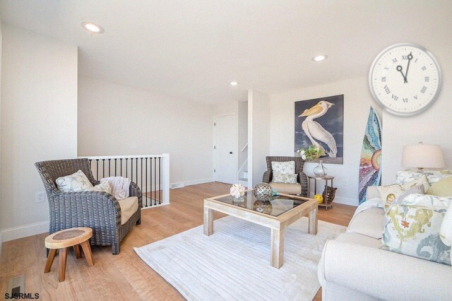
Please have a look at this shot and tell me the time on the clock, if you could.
11:02
